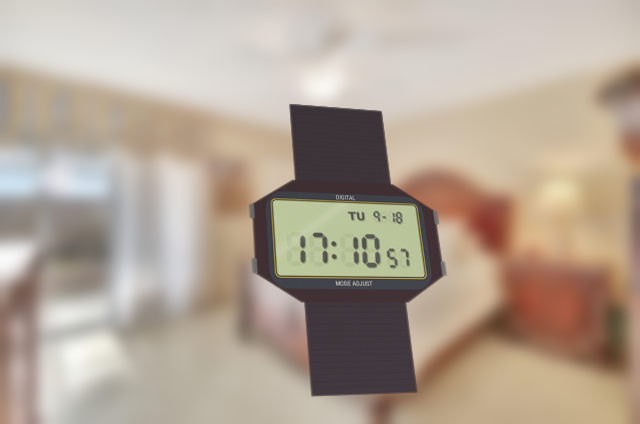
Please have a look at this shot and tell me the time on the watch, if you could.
17:10:57
